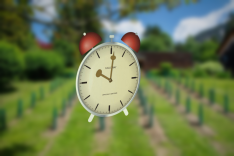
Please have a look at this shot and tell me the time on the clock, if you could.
10:01
